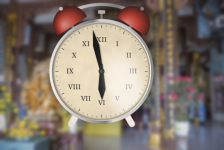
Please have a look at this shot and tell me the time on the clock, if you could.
5:58
